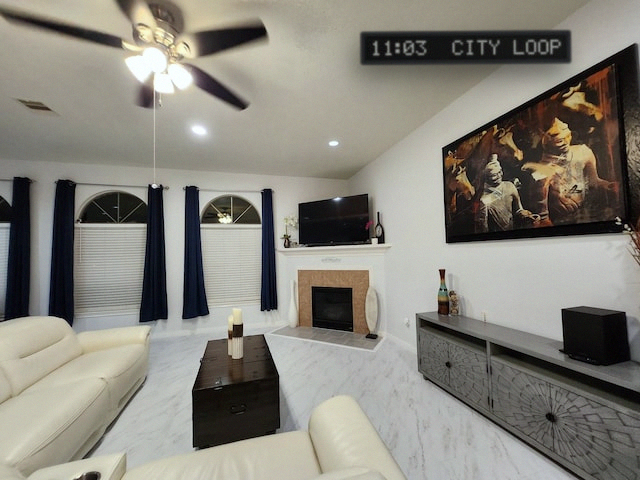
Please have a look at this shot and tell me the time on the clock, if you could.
11:03
